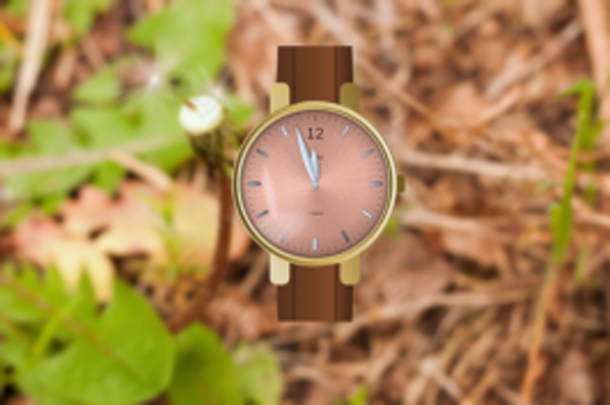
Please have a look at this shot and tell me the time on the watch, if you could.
11:57
